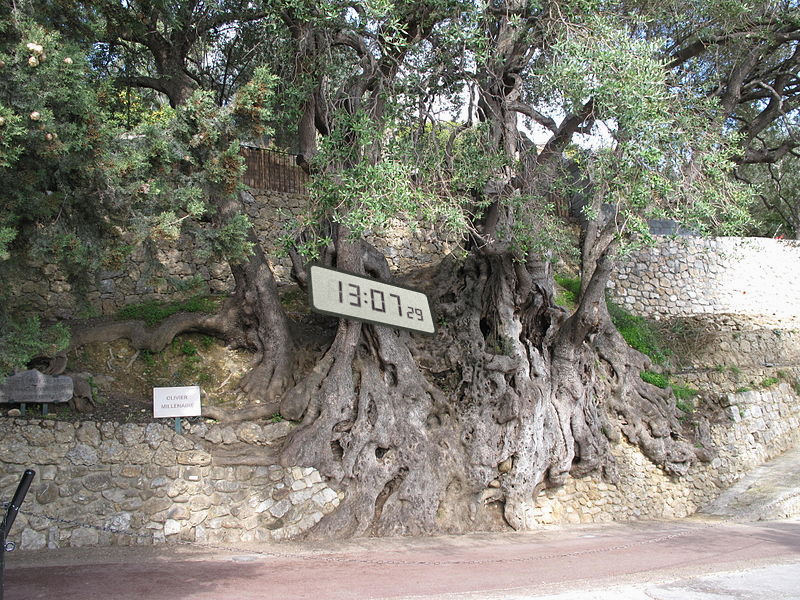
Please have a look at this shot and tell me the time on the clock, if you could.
13:07:29
